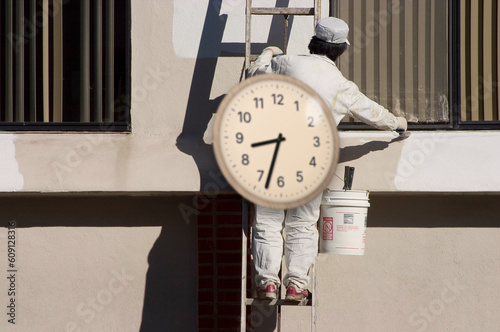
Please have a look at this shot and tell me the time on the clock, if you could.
8:33
